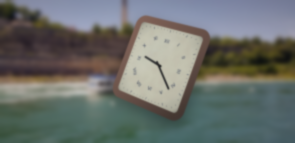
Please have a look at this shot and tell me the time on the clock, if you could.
9:22
